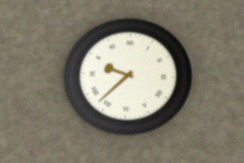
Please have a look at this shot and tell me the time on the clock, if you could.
9:37
